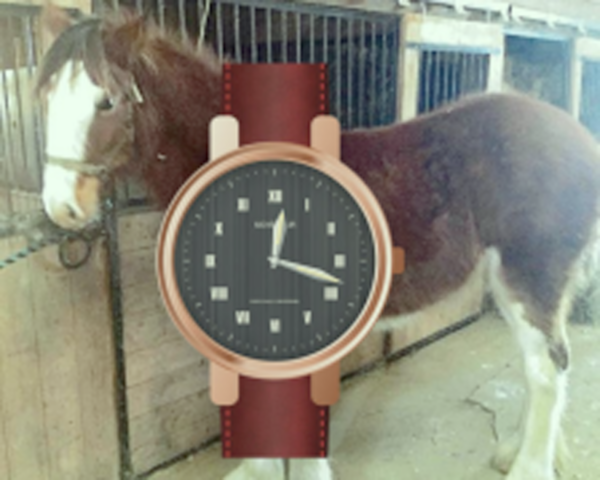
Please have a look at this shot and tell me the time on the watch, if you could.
12:18
